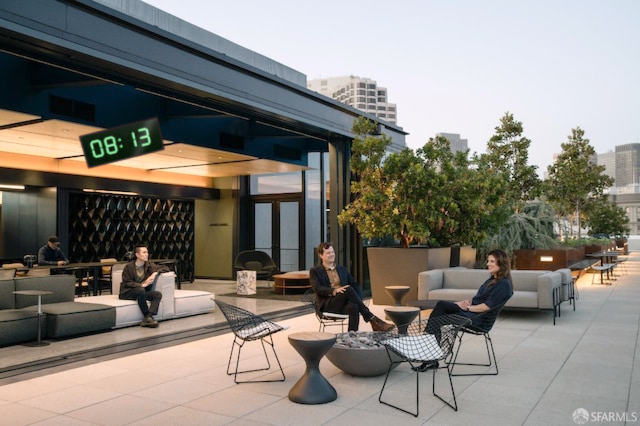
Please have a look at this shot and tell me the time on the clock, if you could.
8:13
